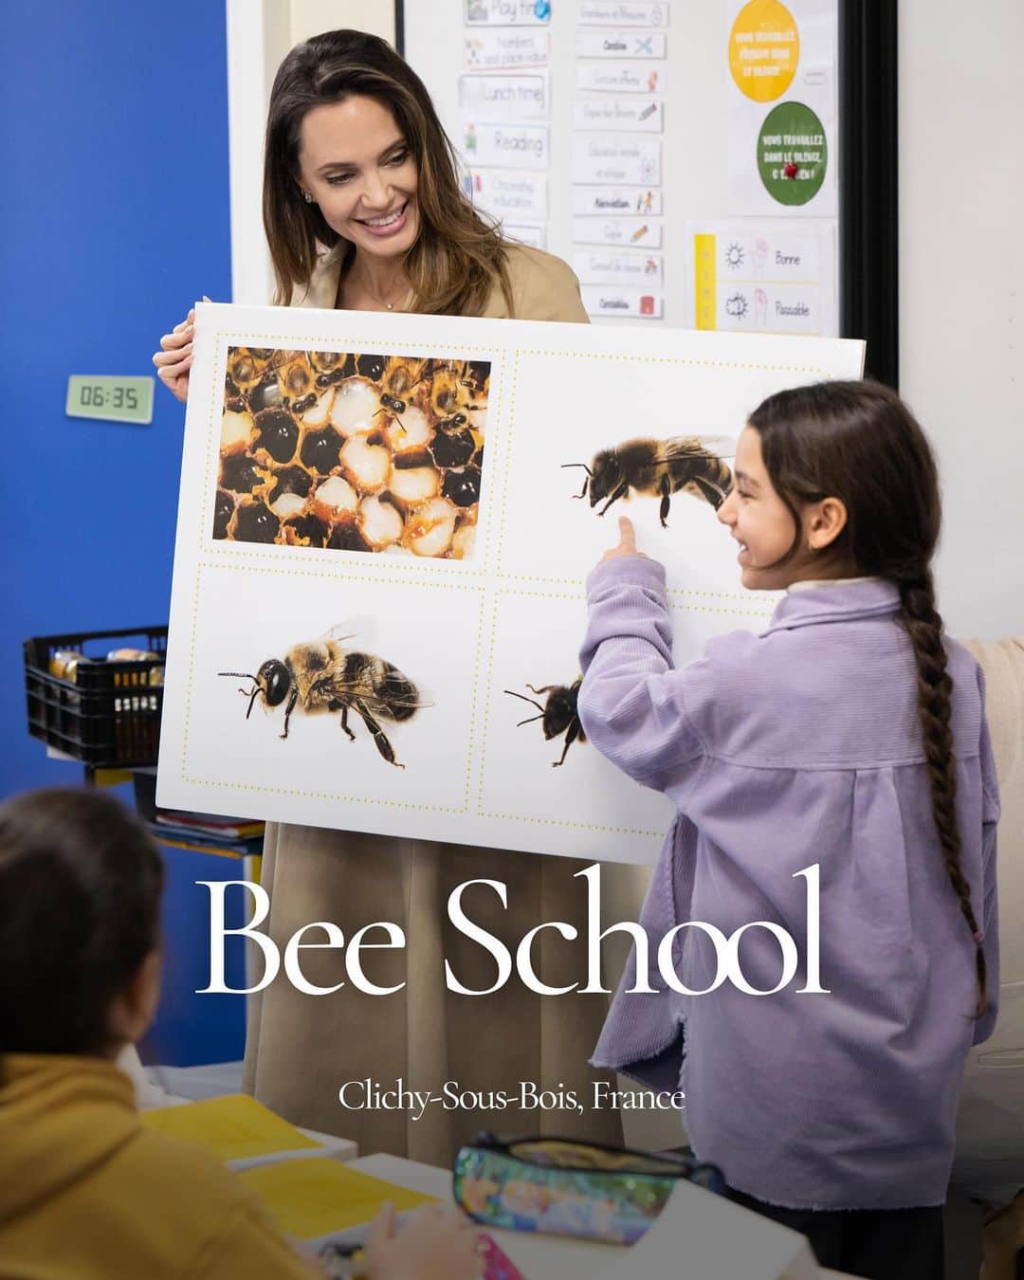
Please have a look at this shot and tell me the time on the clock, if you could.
6:35
